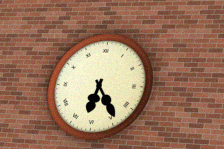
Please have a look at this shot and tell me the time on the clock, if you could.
6:24
